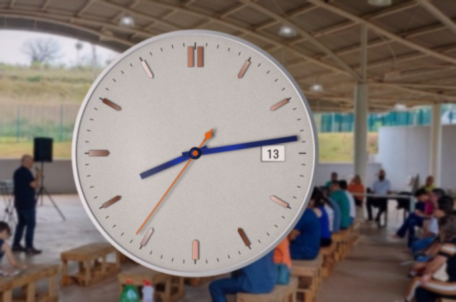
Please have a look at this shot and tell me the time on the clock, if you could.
8:13:36
